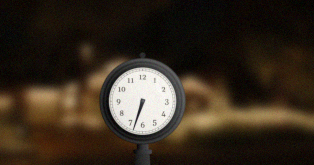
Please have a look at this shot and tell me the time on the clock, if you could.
6:33
